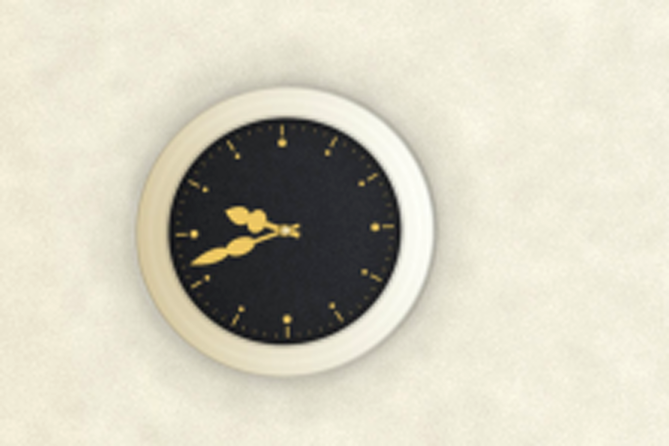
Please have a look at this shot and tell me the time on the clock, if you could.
9:42
